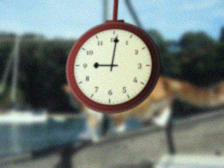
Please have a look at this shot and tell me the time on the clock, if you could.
9:01
